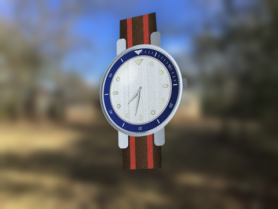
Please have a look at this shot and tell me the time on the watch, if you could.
7:32
